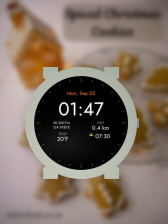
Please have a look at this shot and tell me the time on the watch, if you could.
1:47
